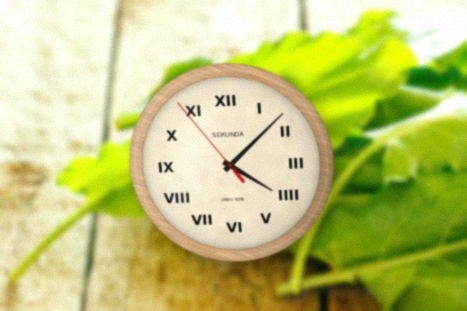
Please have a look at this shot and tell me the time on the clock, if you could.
4:07:54
